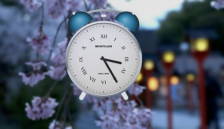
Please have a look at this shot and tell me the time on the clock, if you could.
3:25
